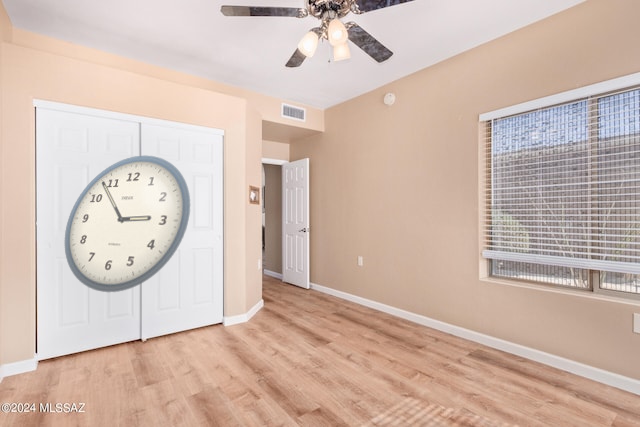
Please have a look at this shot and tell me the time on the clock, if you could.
2:53
